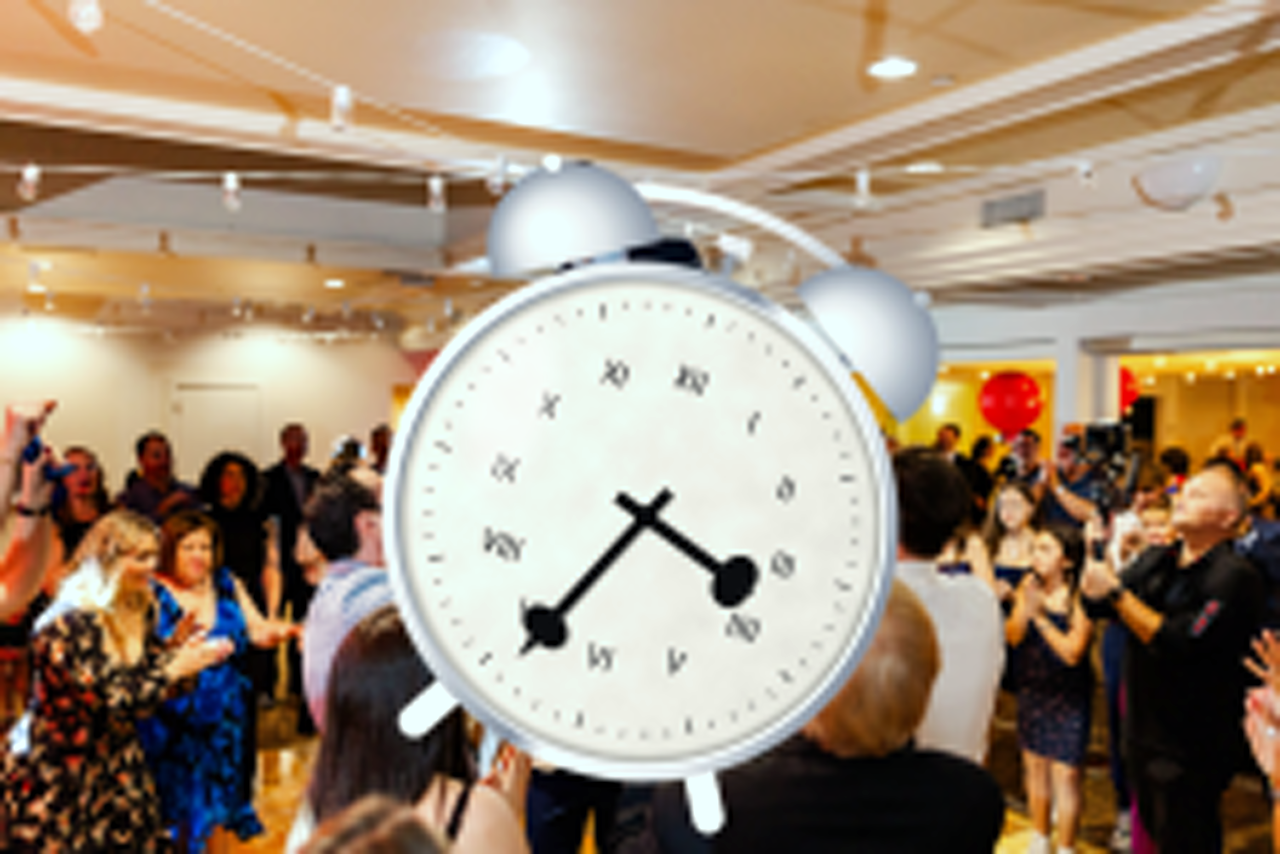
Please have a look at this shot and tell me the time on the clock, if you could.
3:34
